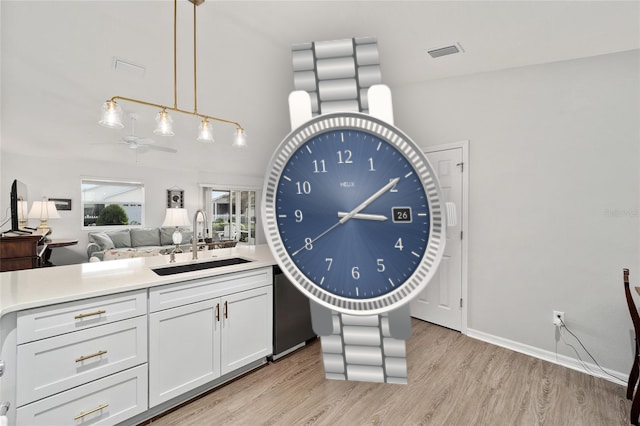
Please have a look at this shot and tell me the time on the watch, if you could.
3:09:40
